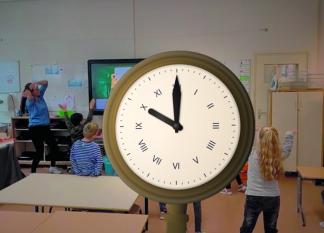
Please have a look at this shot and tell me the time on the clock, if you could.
10:00
